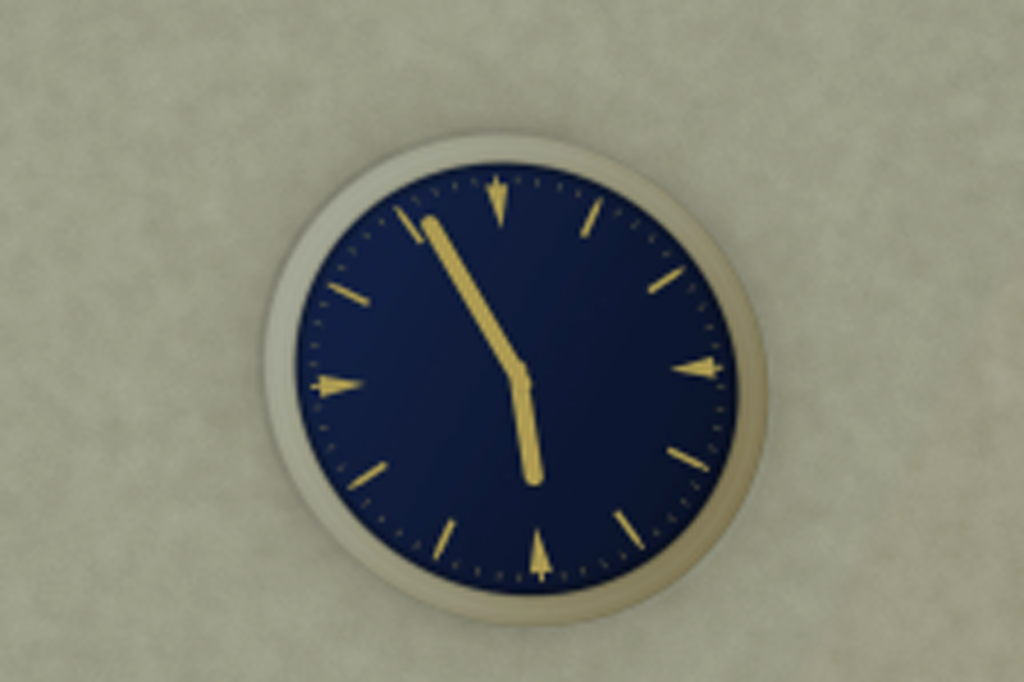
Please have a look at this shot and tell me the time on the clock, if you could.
5:56
